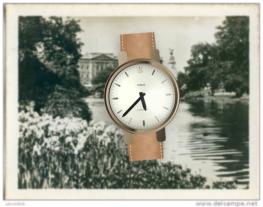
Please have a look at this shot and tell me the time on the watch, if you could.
5:38
